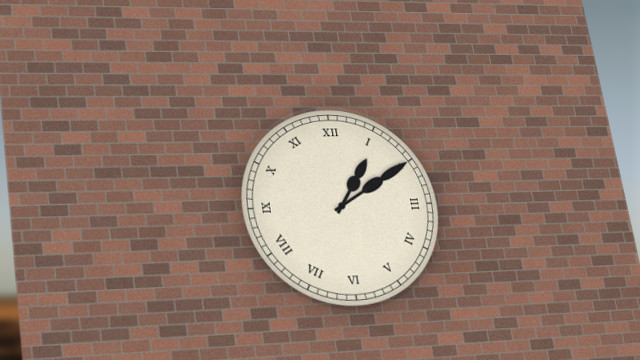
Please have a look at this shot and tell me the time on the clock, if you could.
1:10
